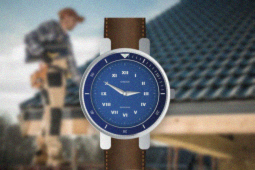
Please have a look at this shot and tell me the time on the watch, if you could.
2:50
